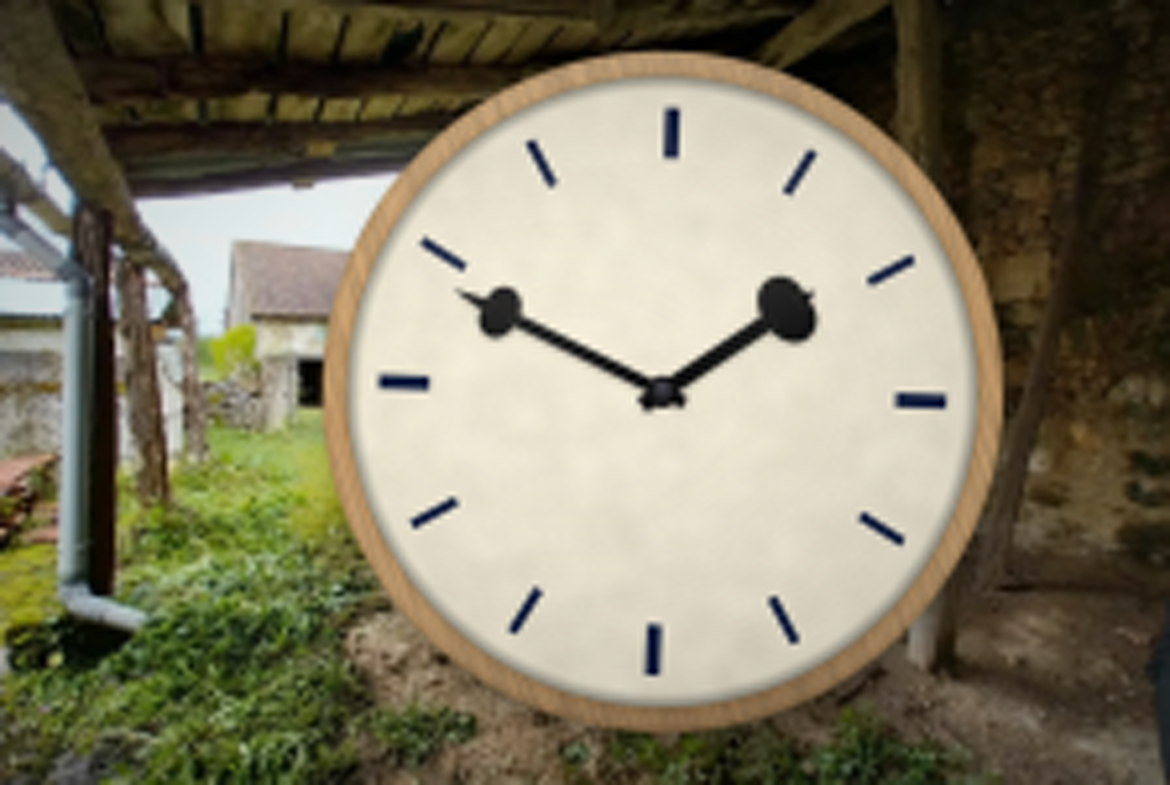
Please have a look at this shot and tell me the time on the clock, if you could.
1:49
